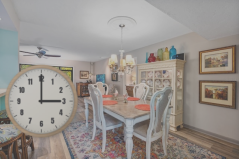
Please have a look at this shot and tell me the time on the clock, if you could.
3:00
